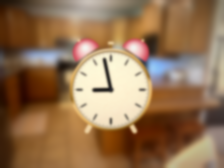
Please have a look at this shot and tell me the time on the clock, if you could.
8:58
